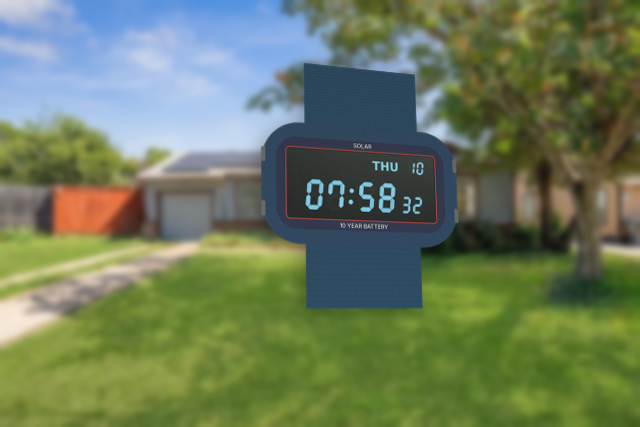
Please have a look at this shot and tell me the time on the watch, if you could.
7:58:32
